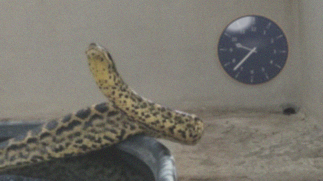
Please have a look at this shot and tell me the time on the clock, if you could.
9:37
